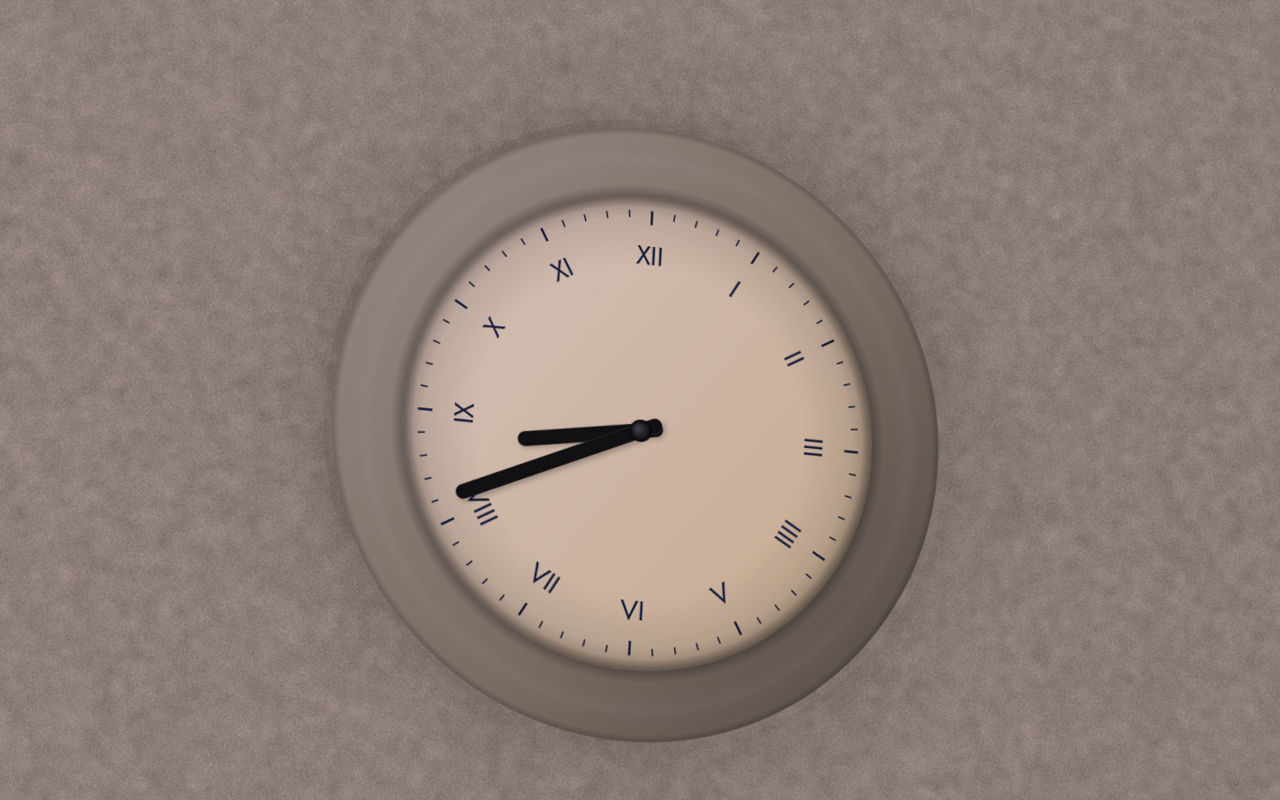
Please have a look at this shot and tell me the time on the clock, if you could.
8:41
